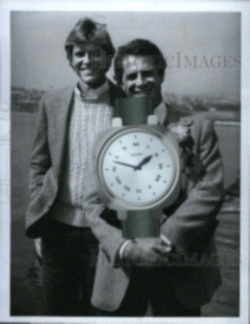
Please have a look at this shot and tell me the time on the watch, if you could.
1:48
